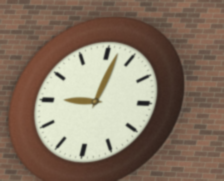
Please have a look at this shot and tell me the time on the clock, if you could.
9:02
